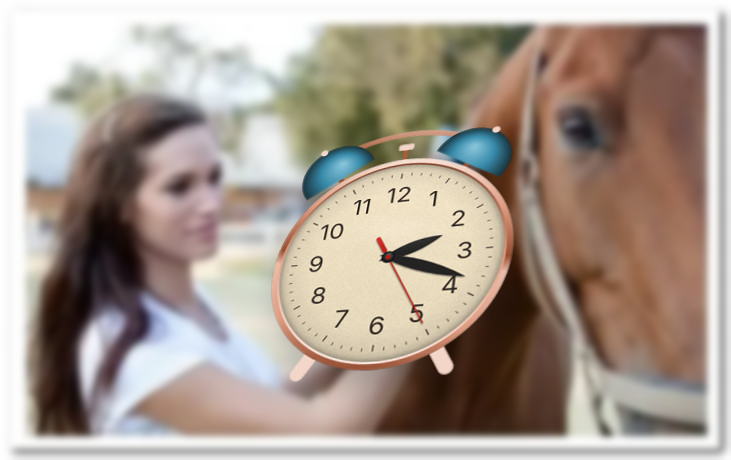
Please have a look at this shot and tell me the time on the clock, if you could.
2:18:25
